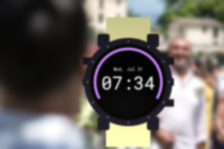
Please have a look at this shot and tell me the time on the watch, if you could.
7:34
